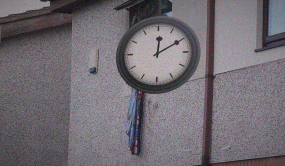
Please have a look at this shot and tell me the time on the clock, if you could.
12:10
